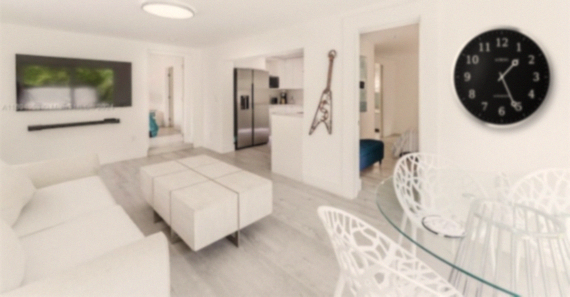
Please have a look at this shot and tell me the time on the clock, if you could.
1:26
